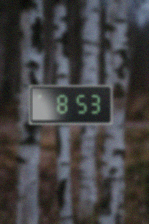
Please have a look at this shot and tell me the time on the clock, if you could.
8:53
